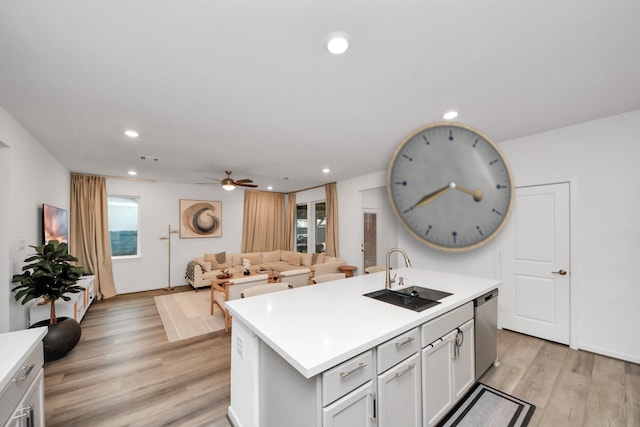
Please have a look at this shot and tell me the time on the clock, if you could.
3:40
